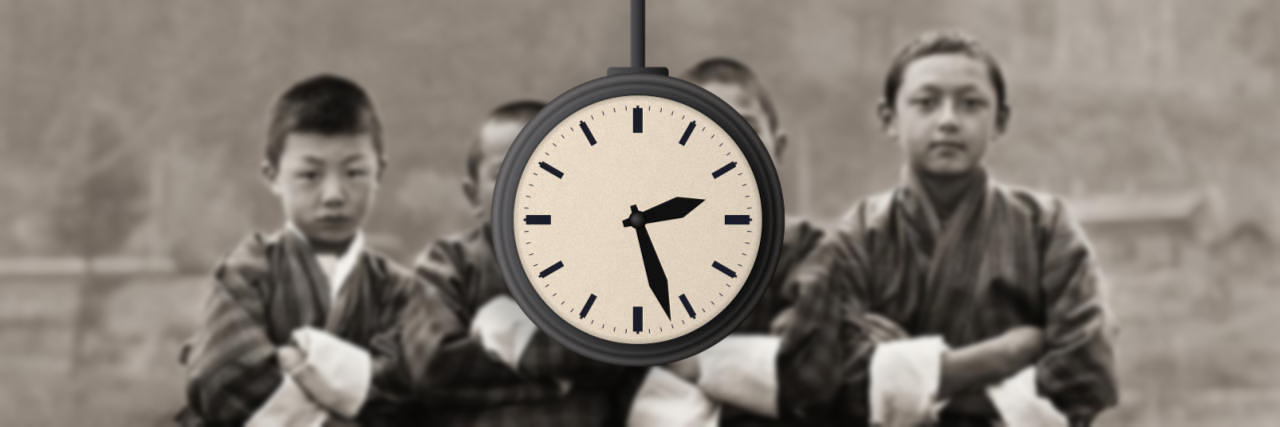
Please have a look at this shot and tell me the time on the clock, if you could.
2:27
